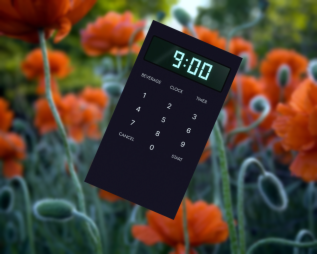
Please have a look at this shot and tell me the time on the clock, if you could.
9:00
